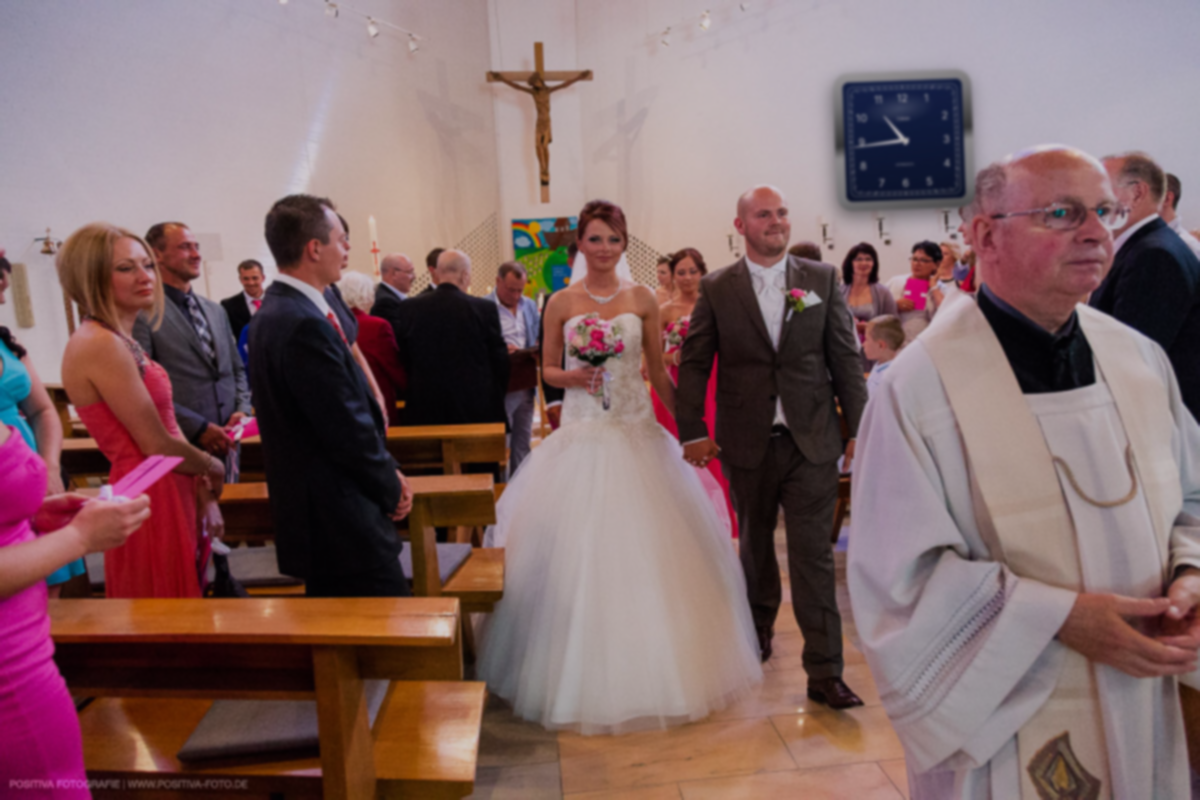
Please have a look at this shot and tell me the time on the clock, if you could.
10:44
